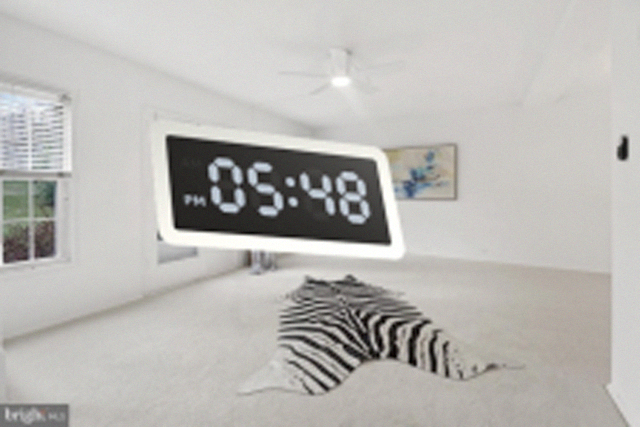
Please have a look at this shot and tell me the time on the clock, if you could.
5:48
